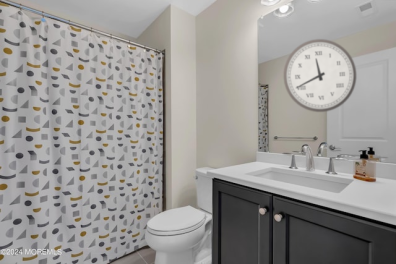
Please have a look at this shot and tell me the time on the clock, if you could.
11:41
